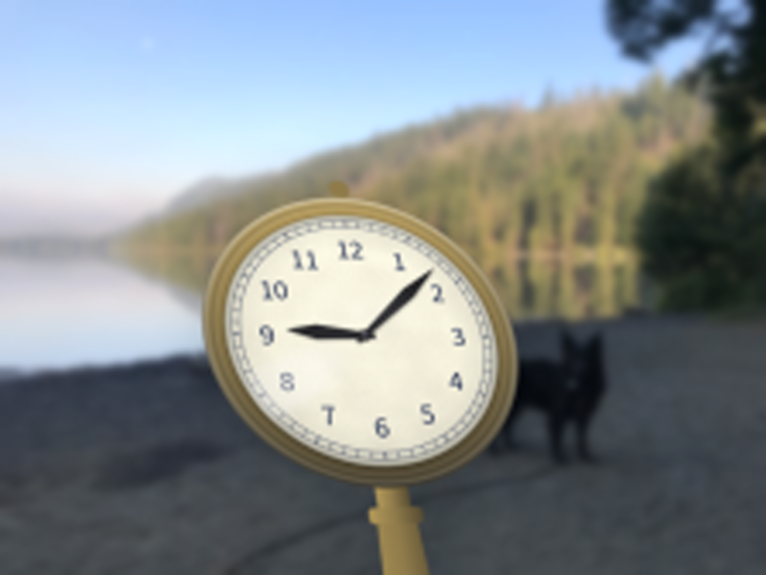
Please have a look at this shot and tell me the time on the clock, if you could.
9:08
